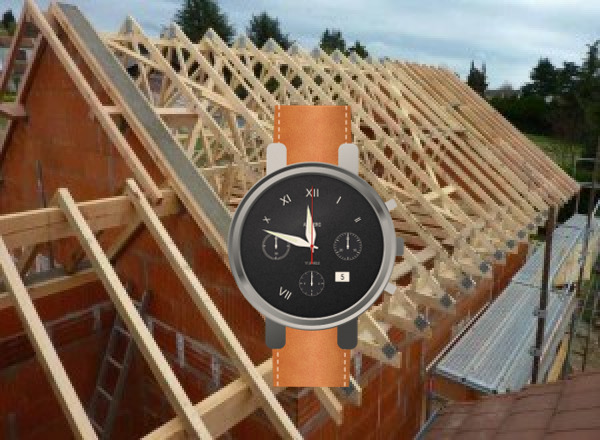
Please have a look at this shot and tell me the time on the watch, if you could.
11:48
